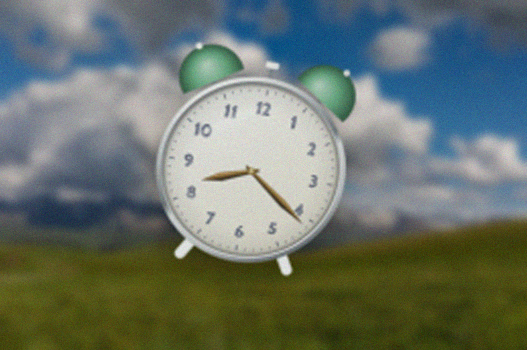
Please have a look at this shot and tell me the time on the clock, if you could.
8:21
